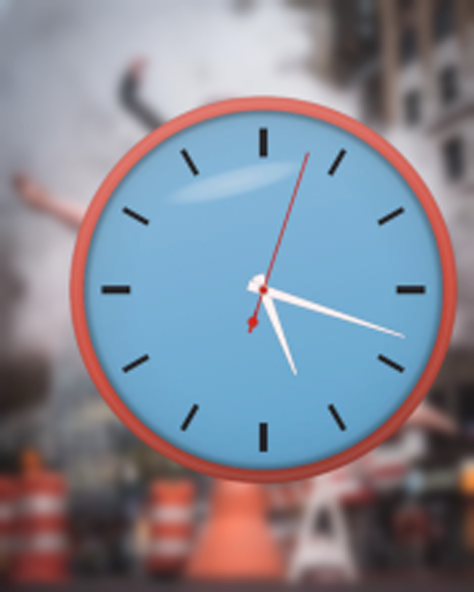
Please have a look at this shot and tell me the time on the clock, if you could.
5:18:03
